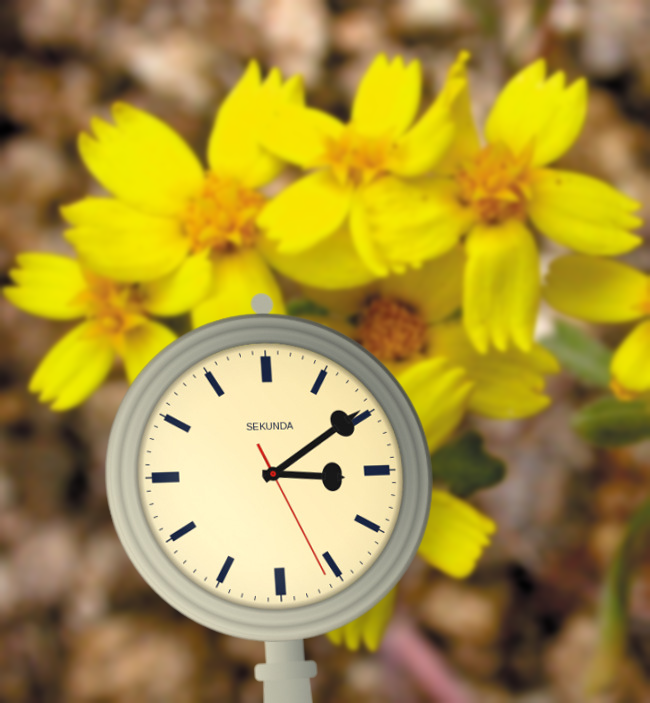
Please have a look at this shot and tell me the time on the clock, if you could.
3:09:26
